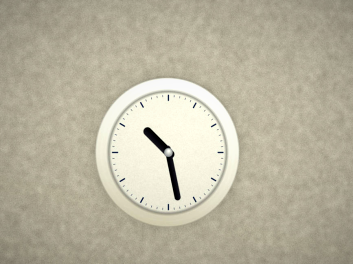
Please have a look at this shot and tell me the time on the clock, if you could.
10:28
